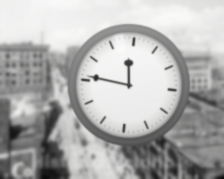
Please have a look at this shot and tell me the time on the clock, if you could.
11:46
